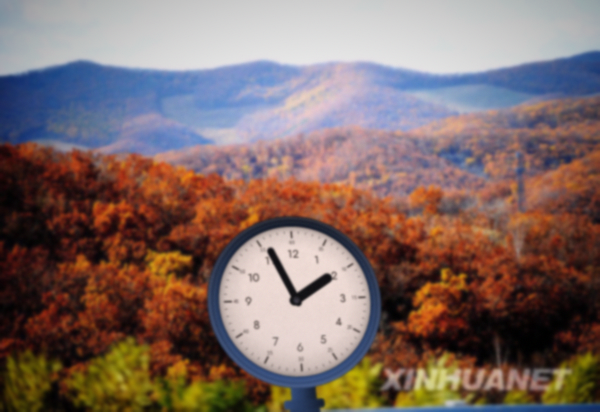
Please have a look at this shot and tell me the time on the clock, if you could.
1:56
